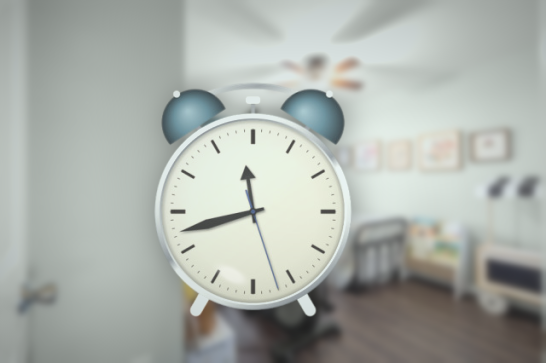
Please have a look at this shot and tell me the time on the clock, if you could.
11:42:27
